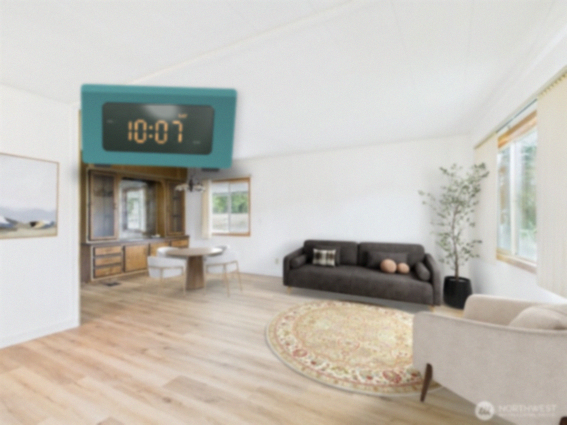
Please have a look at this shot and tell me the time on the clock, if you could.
10:07
